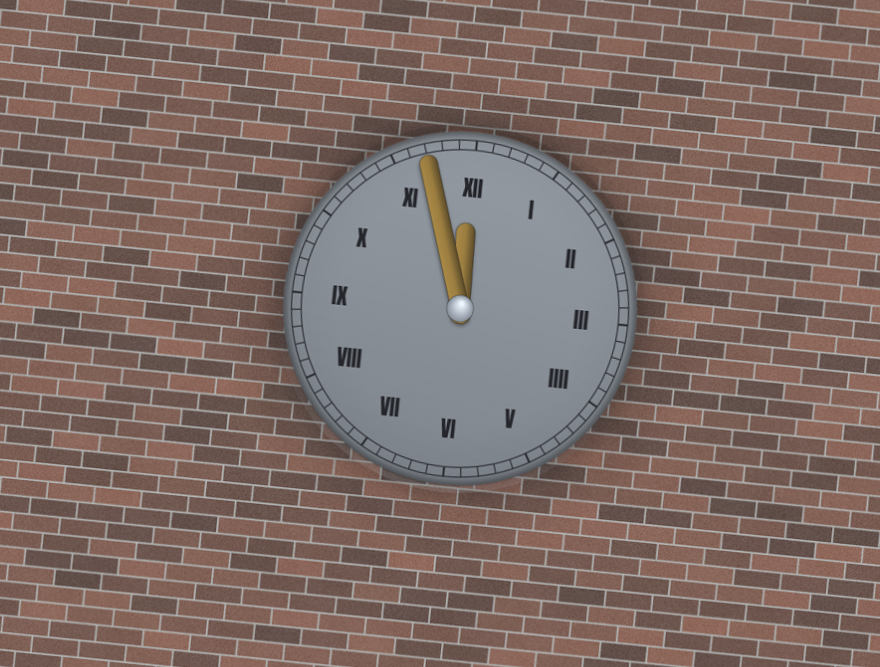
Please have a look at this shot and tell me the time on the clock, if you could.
11:57
